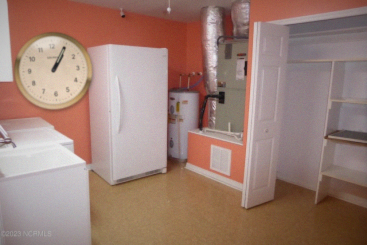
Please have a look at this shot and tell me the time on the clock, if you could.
1:05
